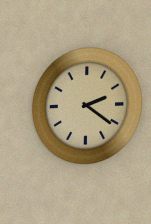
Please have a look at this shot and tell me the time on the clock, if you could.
2:21
